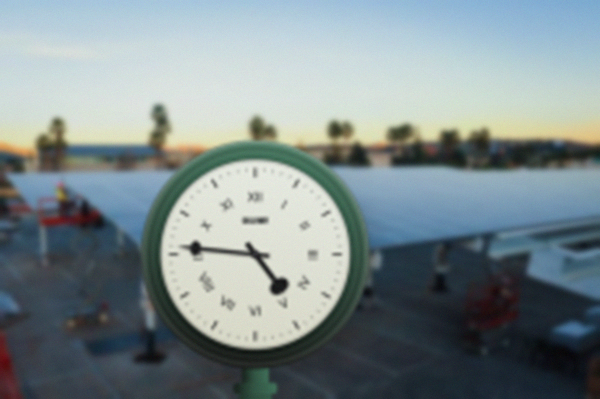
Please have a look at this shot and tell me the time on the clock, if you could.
4:46
